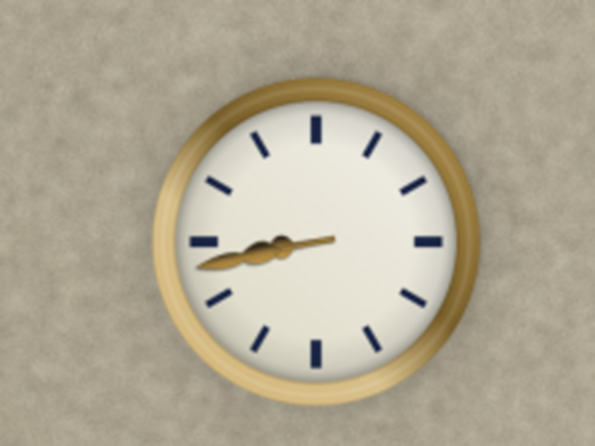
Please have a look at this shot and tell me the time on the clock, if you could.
8:43
